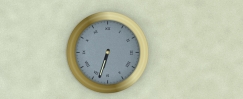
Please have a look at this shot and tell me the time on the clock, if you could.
6:33
